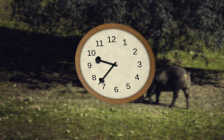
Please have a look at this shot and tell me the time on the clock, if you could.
9:37
